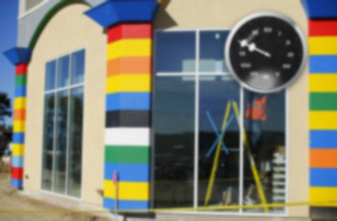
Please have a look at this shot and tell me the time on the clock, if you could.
9:49
